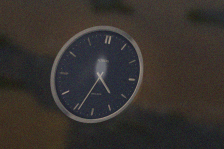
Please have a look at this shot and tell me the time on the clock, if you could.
4:34
